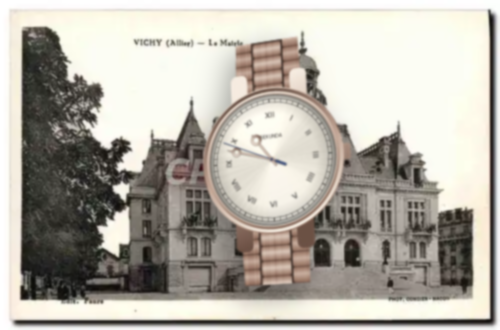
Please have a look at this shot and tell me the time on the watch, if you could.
10:47:49
